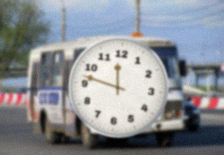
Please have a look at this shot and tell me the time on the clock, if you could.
11:47
